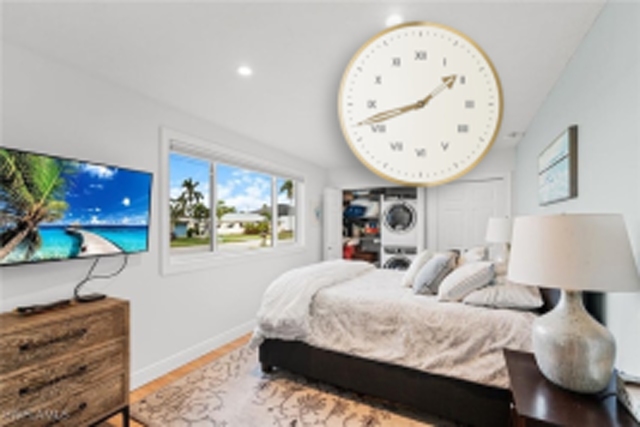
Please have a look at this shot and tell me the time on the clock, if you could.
1:42
